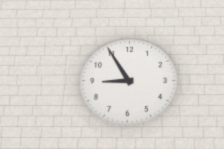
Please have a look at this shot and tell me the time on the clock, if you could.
8:55
